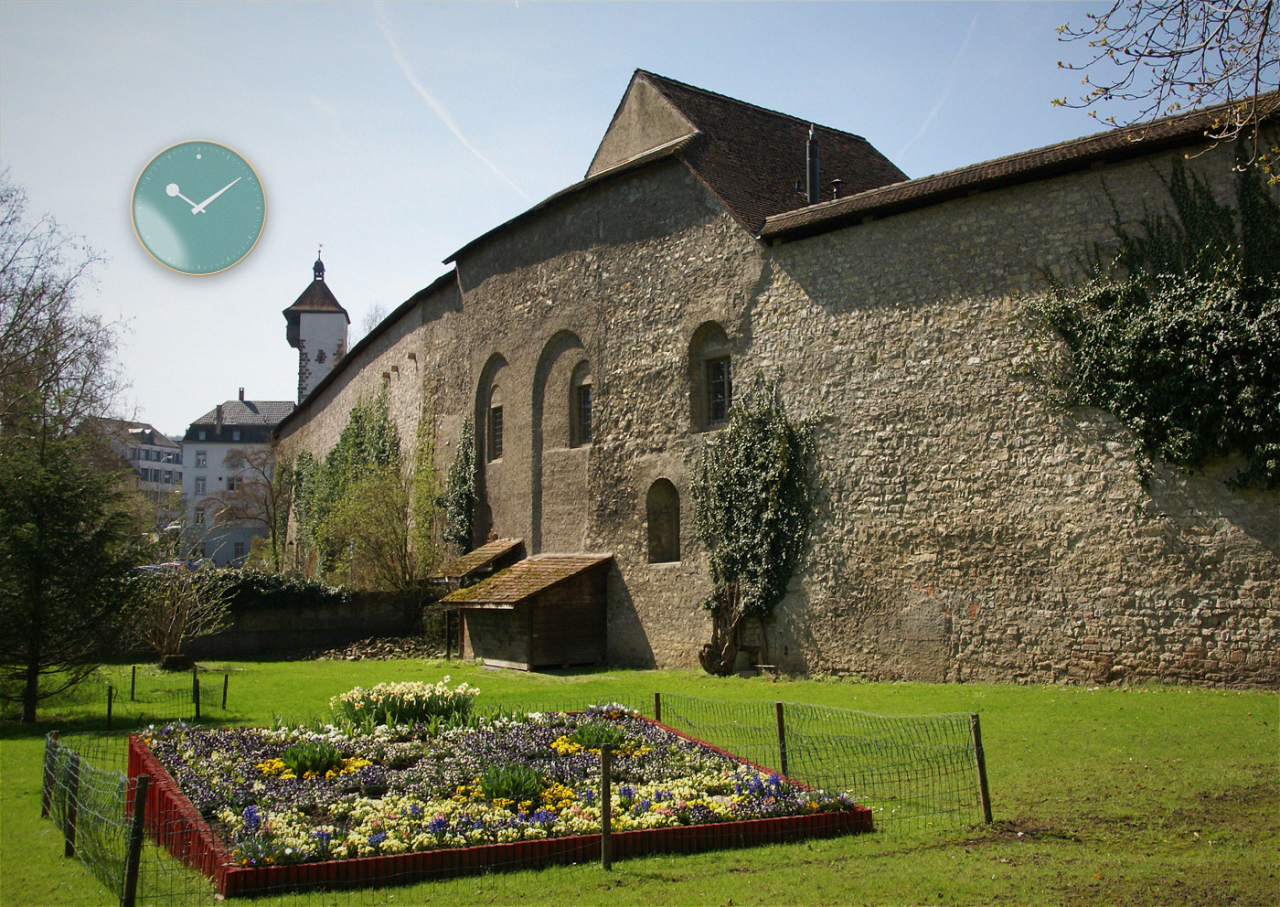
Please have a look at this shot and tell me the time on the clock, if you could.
10:09
